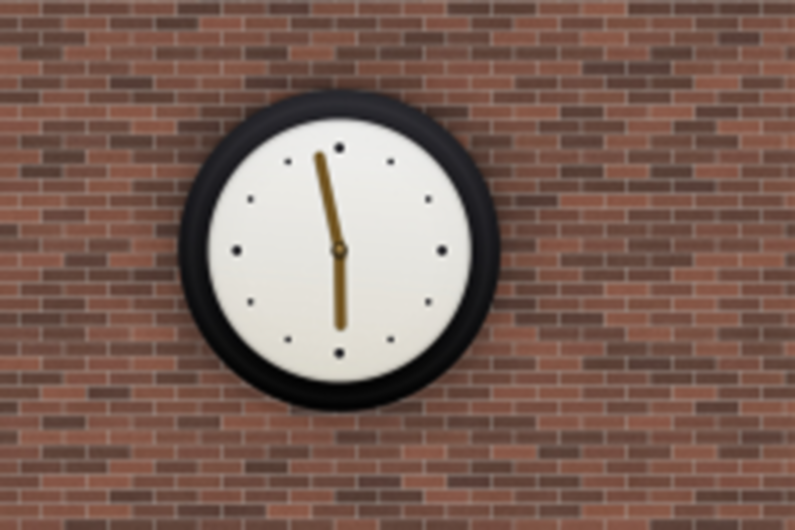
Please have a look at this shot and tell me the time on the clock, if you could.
5:58
